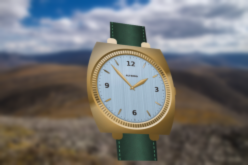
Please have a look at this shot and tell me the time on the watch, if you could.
1:53
